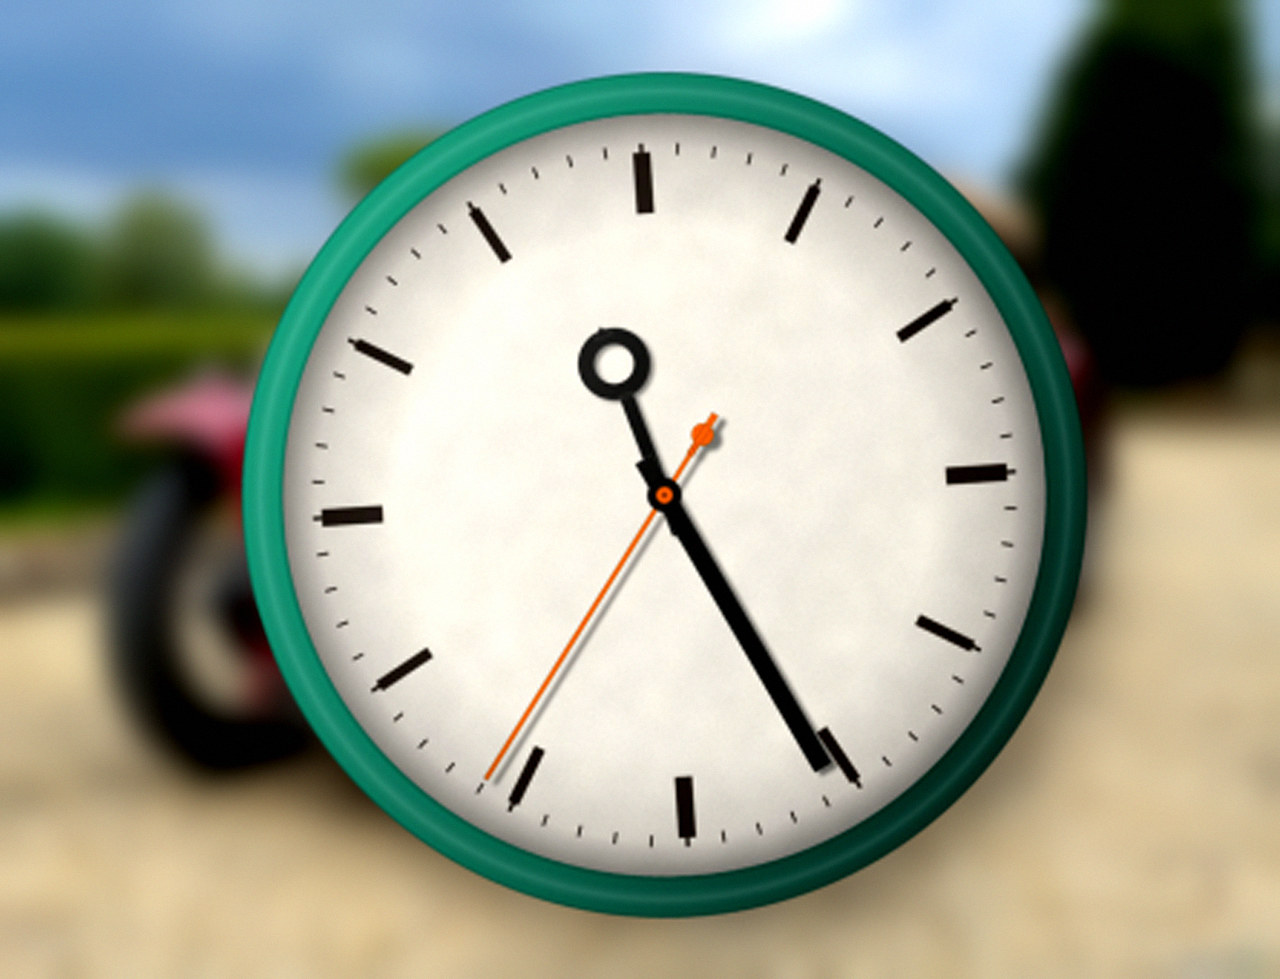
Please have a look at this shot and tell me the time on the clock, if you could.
11:25:36
